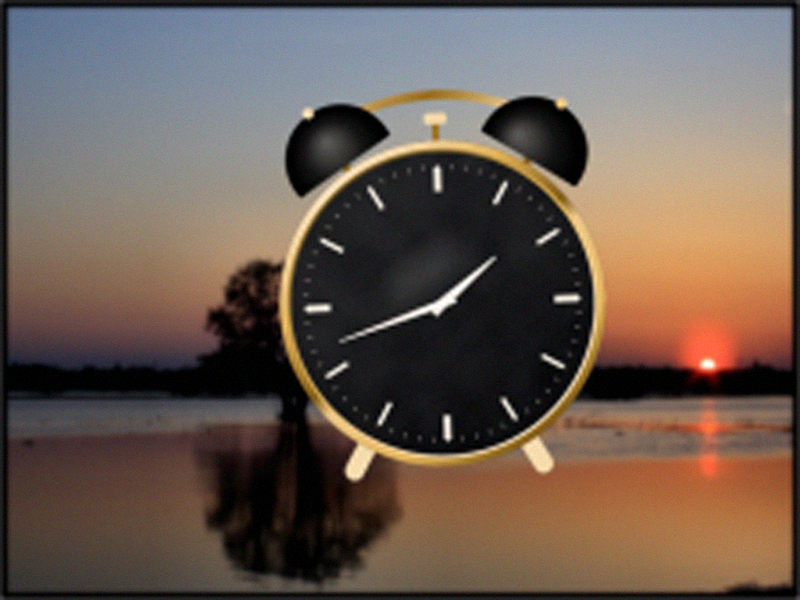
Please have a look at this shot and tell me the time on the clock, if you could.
1:42
